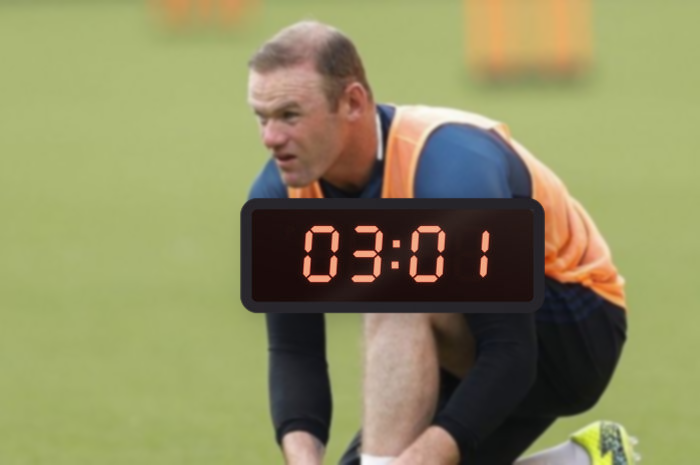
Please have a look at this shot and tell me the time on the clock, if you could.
3:01
